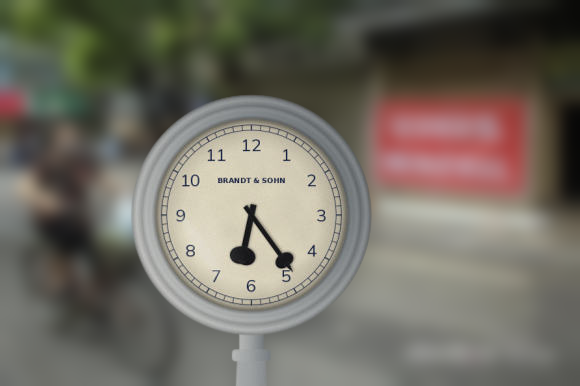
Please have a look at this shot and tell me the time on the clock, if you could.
6:24
